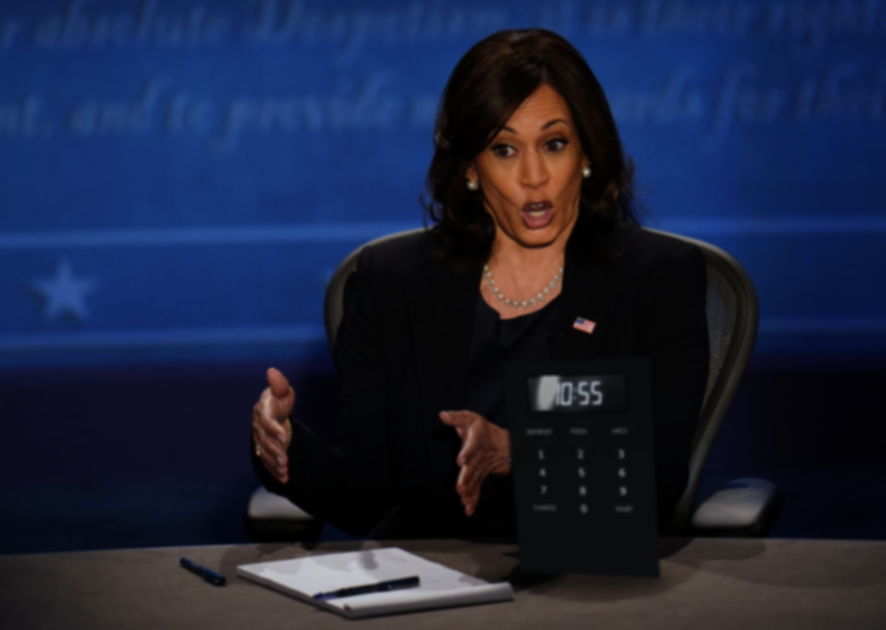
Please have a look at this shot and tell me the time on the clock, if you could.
10:55
